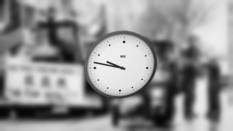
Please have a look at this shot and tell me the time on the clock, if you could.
9:47
